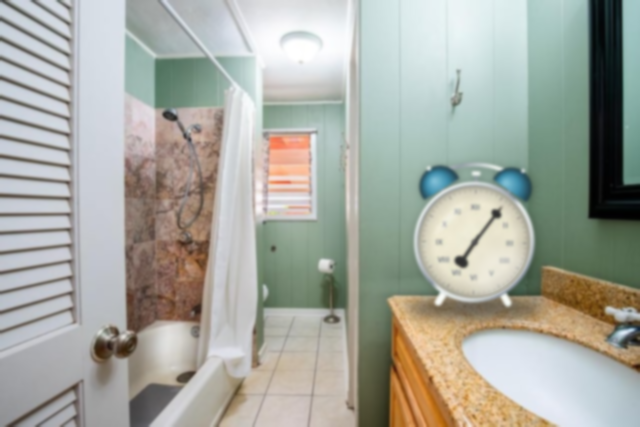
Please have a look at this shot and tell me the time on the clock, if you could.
7:06
